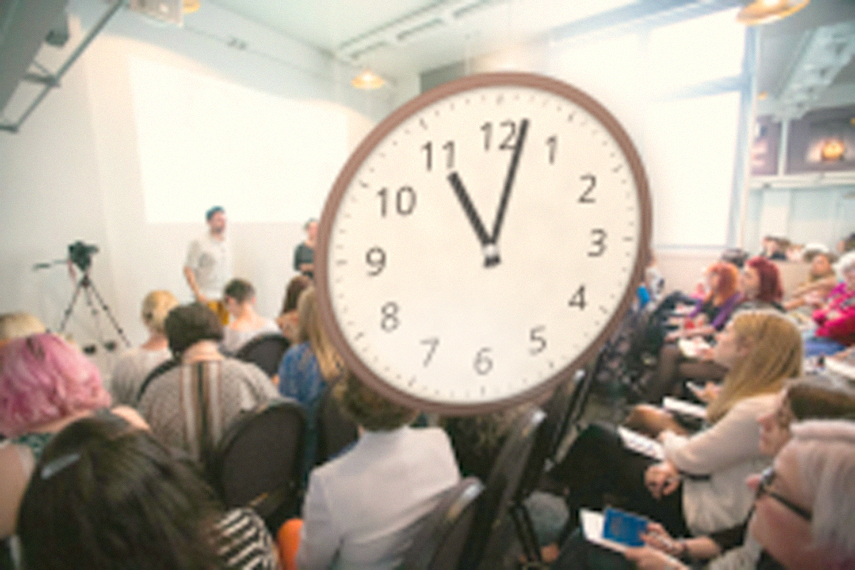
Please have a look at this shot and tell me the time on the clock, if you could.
11:02
